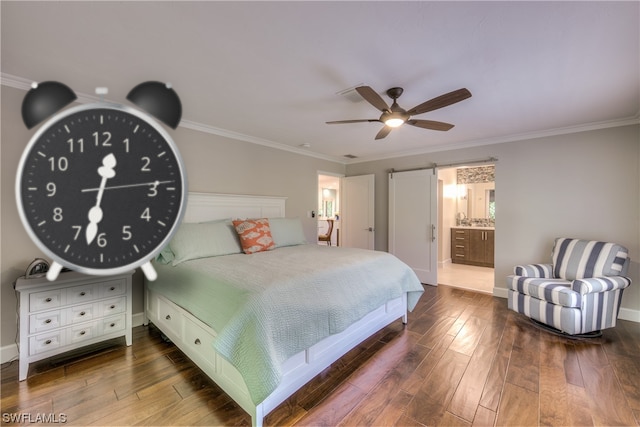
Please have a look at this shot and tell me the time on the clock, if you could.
12:32:14
